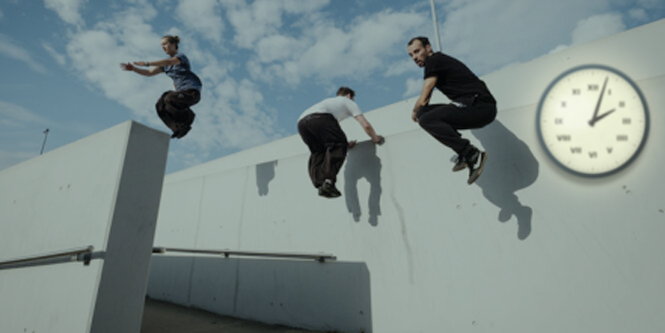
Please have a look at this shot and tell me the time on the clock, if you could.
2:03
